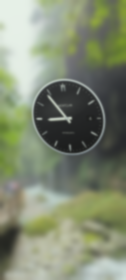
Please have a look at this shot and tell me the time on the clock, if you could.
8:54
